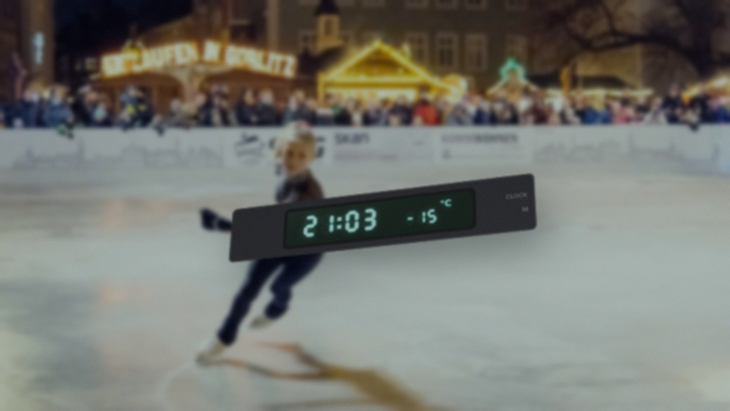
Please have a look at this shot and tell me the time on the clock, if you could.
21:03
